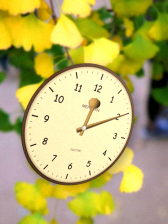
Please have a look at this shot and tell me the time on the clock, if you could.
12:10
